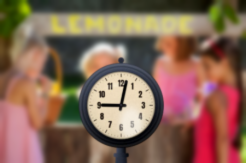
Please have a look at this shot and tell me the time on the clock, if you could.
9:02
